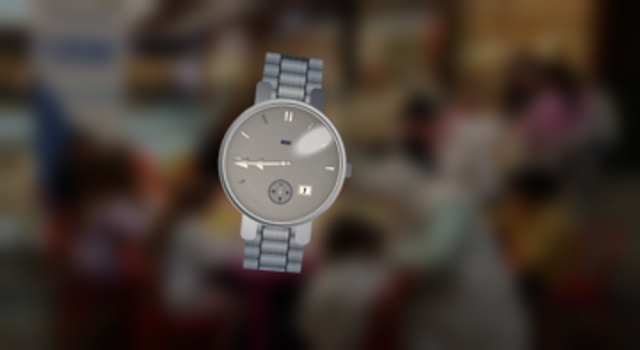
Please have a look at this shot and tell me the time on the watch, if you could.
8:44
